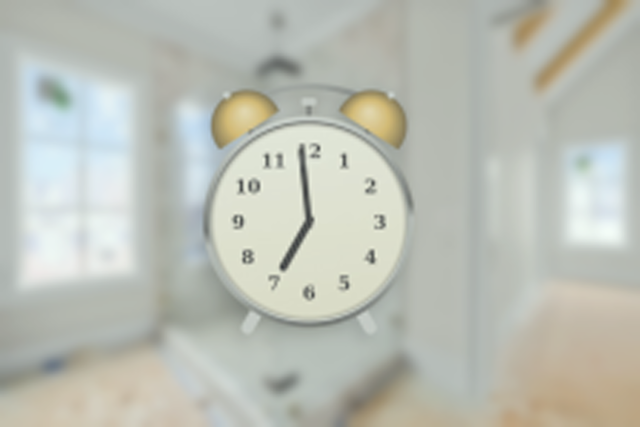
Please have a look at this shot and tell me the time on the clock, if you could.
6:59
